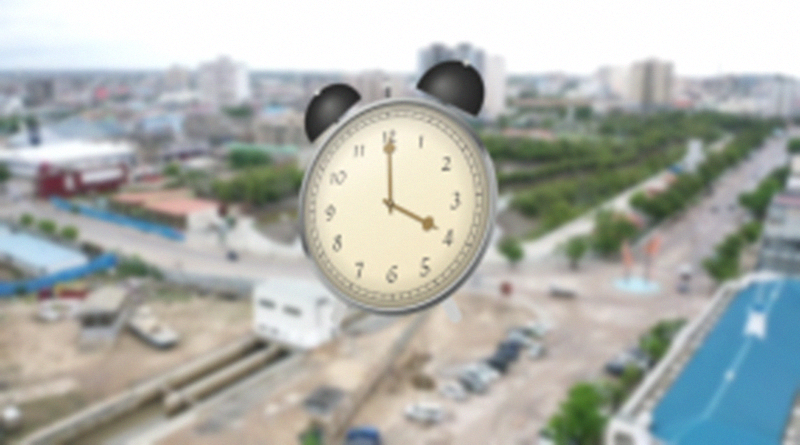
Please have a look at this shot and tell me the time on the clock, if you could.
4:00
